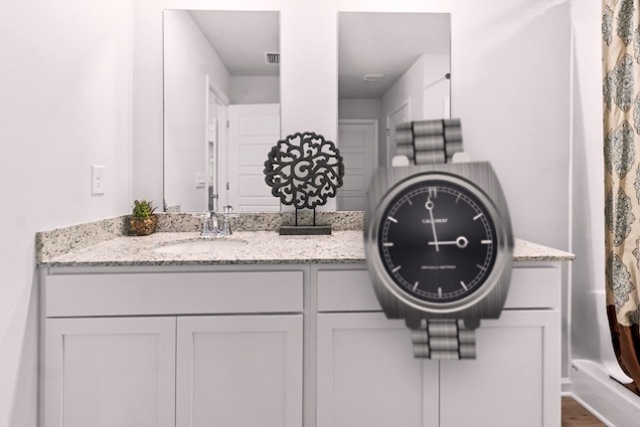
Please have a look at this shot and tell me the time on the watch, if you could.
2:59
